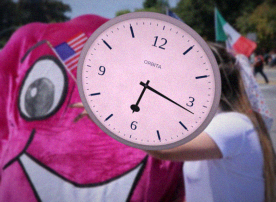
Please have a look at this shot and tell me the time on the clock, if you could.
6:17
